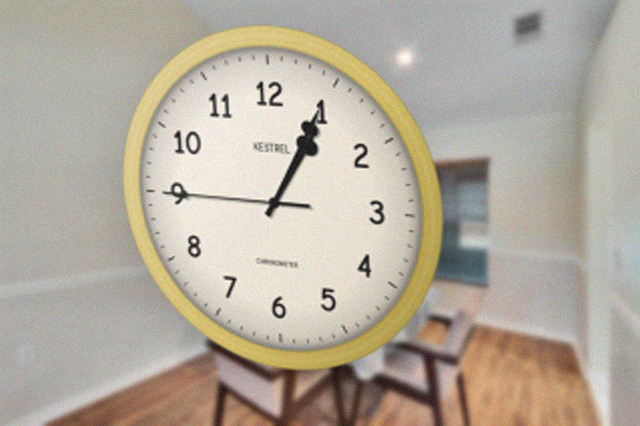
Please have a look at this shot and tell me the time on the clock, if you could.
1:04:45
